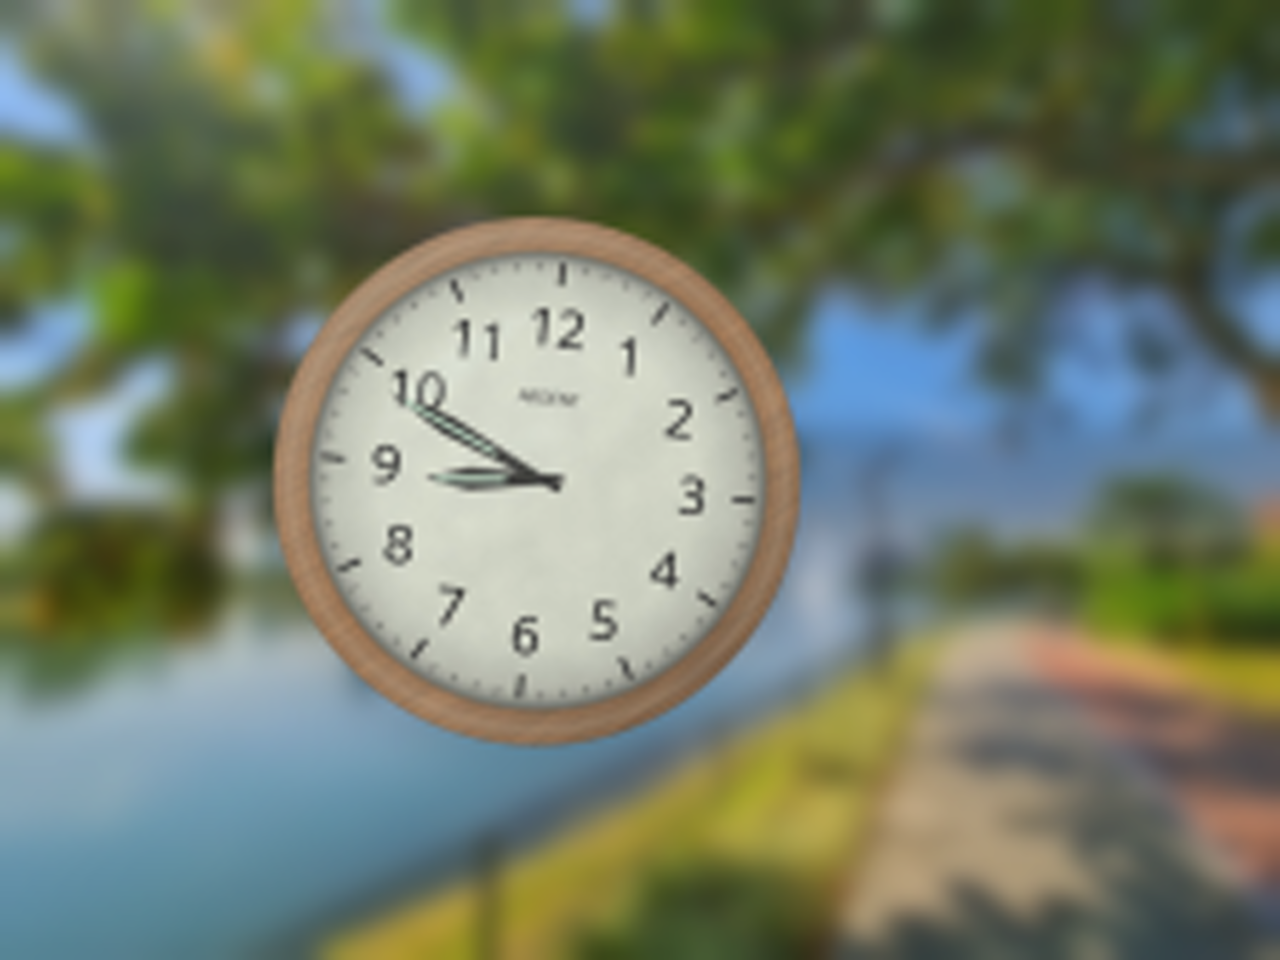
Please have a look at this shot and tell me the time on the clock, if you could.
8:49
